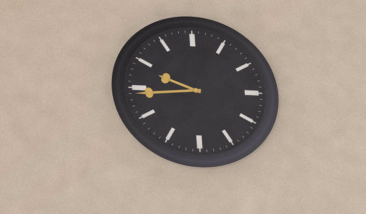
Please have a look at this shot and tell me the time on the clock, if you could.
9:44
